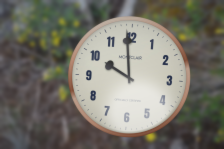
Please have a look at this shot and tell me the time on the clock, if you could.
9:59
